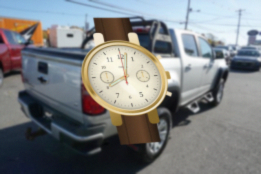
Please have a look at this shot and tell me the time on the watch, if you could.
8:02
